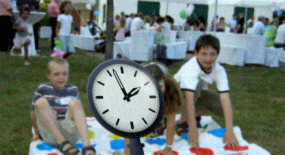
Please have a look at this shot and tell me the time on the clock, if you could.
1:57
